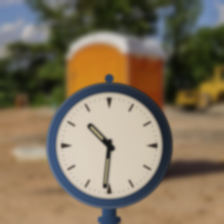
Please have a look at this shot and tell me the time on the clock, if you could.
10:31
